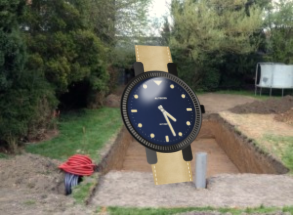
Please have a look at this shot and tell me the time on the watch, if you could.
4:27
